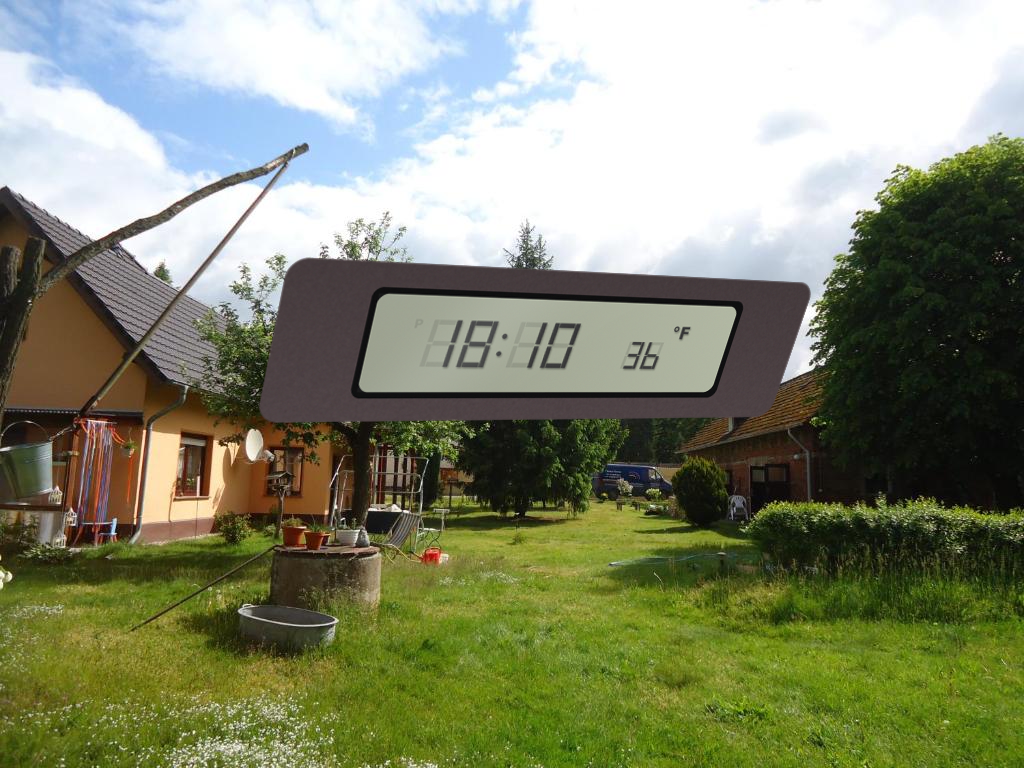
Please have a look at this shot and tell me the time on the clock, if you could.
18:10
